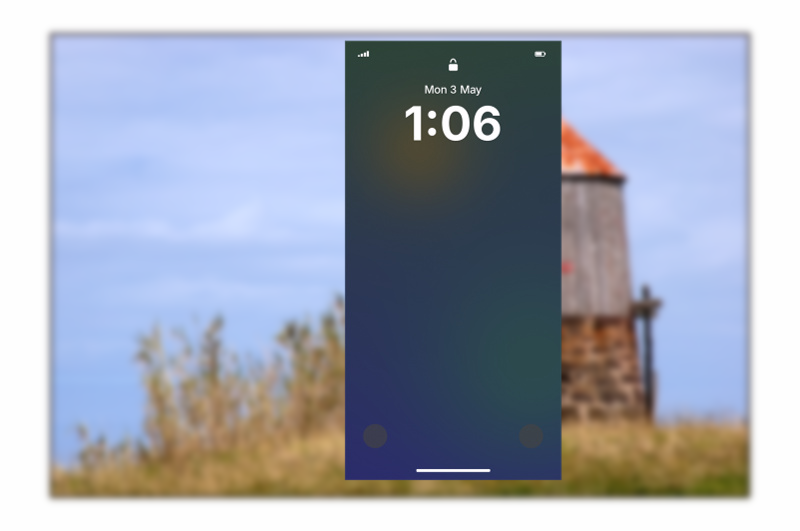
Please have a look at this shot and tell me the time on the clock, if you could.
1:06
